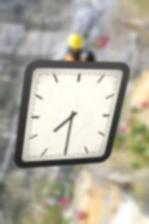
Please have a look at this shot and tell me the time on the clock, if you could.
7:30
